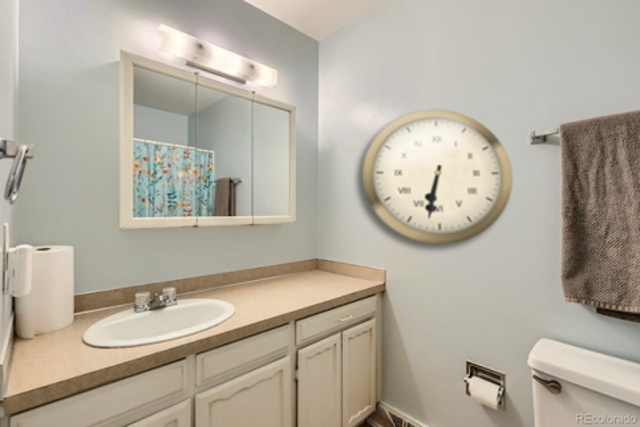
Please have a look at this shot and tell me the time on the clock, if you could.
6:32
